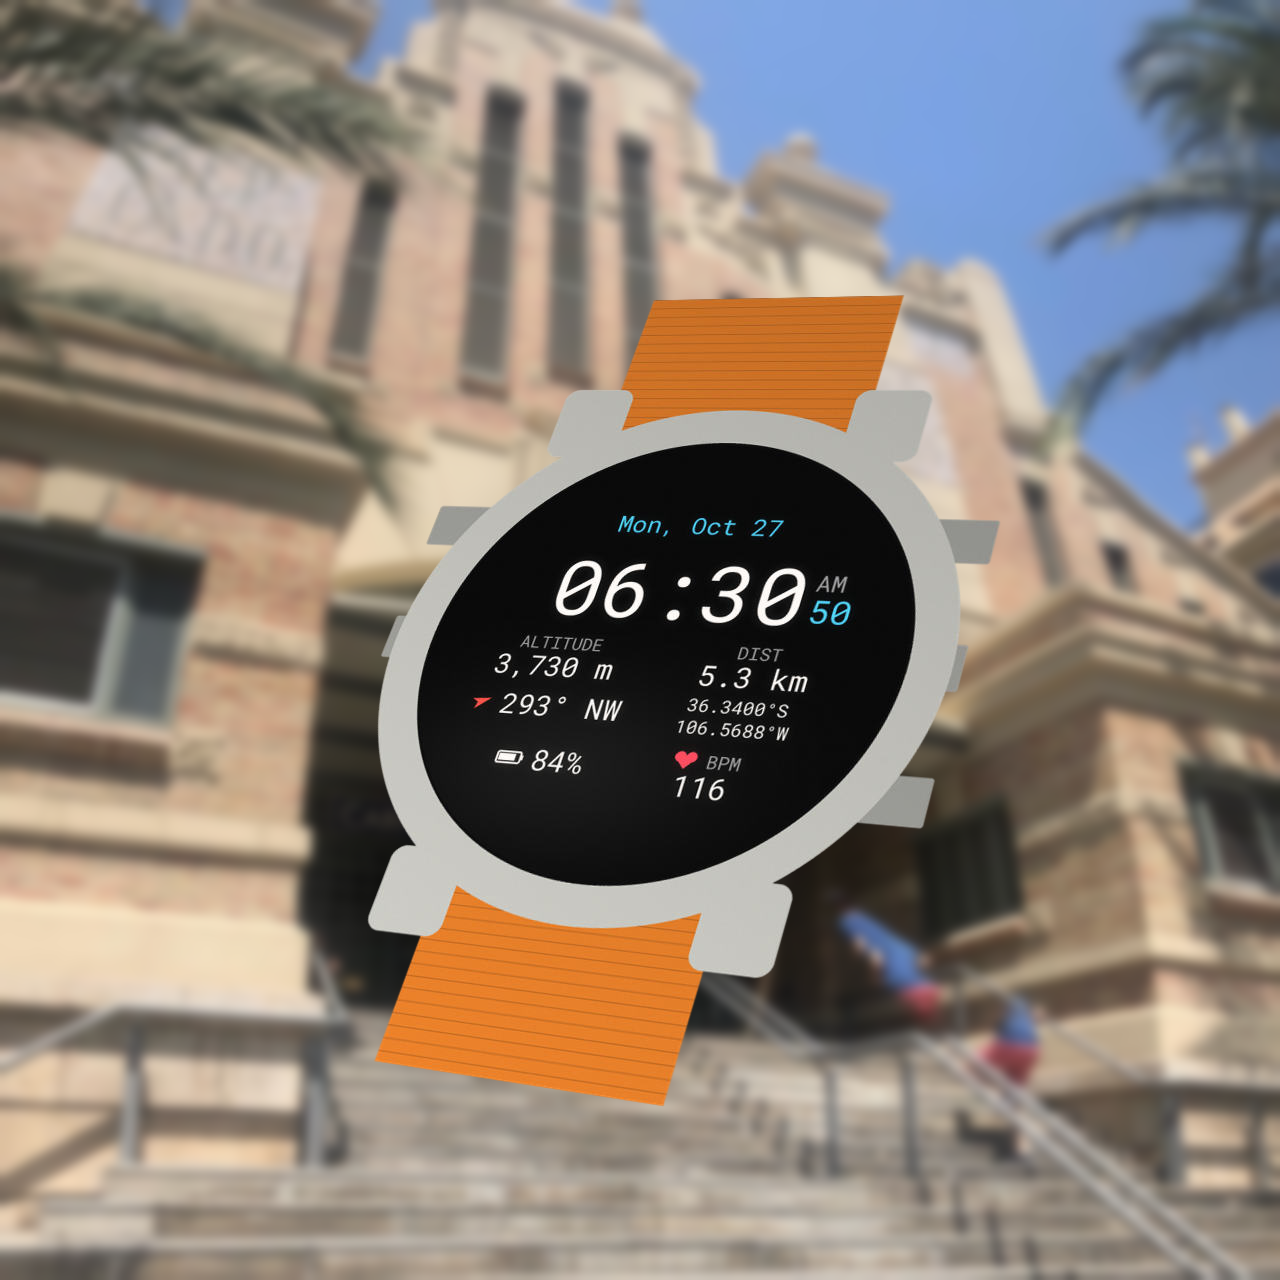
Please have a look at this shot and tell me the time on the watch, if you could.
6:30:50
